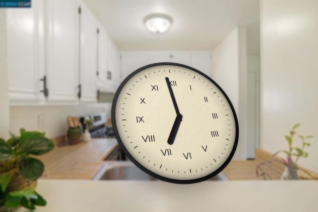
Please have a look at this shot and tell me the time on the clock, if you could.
6:59
